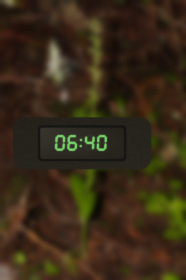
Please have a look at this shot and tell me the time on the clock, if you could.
6:40
